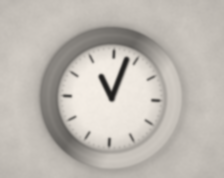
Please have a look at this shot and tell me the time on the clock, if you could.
11:03
